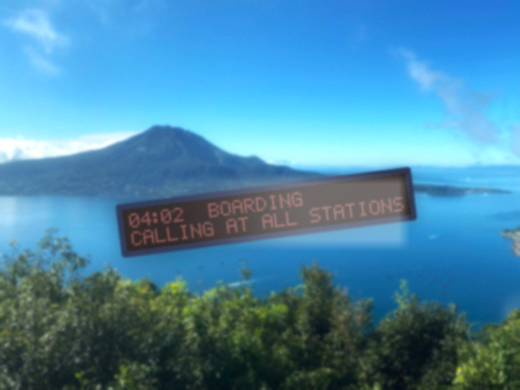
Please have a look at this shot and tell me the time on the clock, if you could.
4:02
